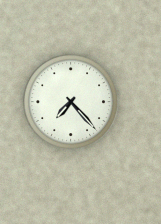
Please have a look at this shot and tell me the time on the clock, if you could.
7:23
